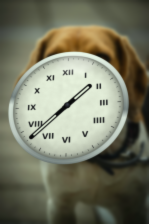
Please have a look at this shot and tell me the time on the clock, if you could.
1:38
